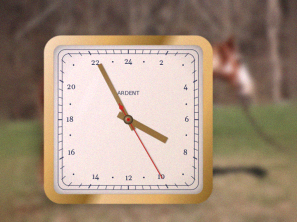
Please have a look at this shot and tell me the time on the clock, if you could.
7:55:25
